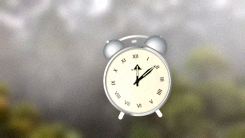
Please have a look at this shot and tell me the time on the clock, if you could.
12:09
